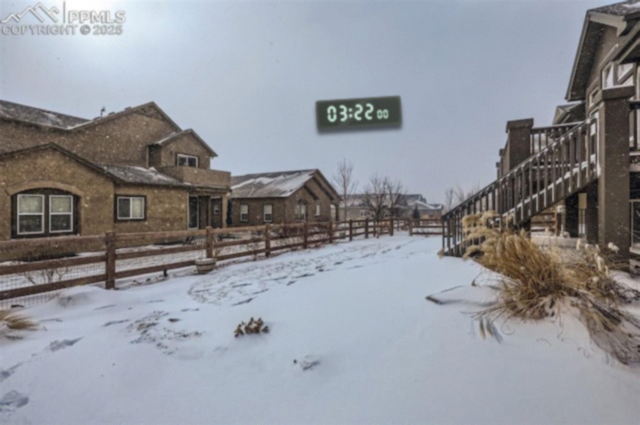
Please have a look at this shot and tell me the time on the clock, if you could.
3:22
